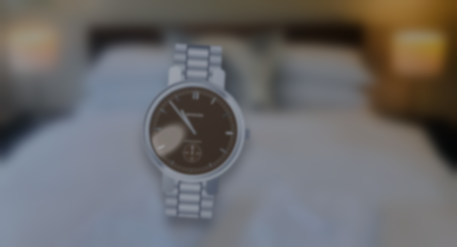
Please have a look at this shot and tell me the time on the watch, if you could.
10:53
